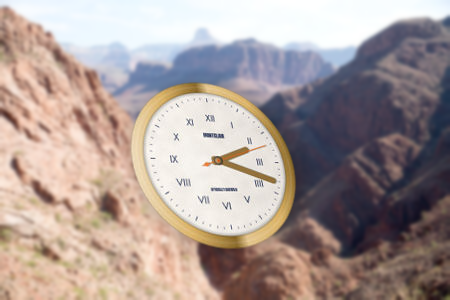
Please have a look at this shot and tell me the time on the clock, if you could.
2:18:12
